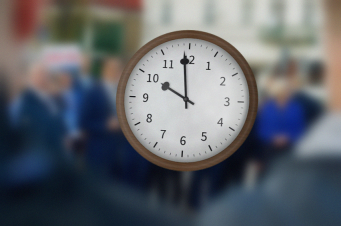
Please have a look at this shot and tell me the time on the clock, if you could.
9:59
